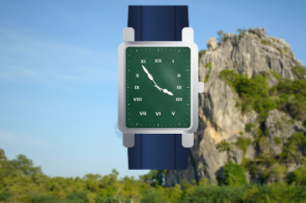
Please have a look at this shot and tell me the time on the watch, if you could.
3:54
